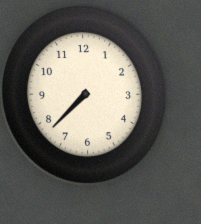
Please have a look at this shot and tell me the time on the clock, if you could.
7:38
